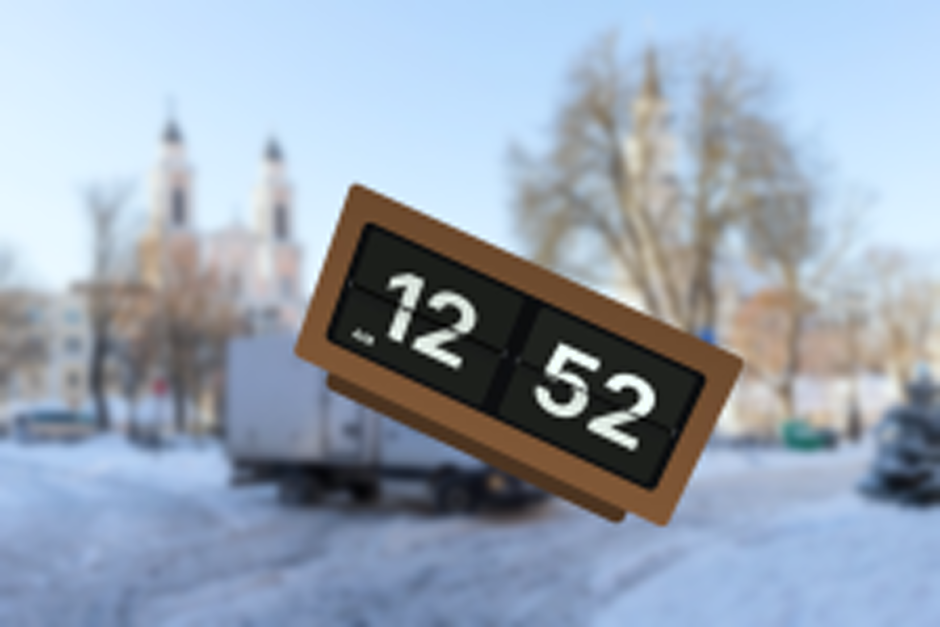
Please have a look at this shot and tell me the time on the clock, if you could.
12:52
